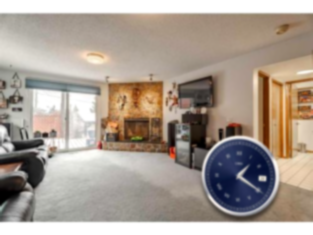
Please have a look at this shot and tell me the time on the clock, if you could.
1:20
